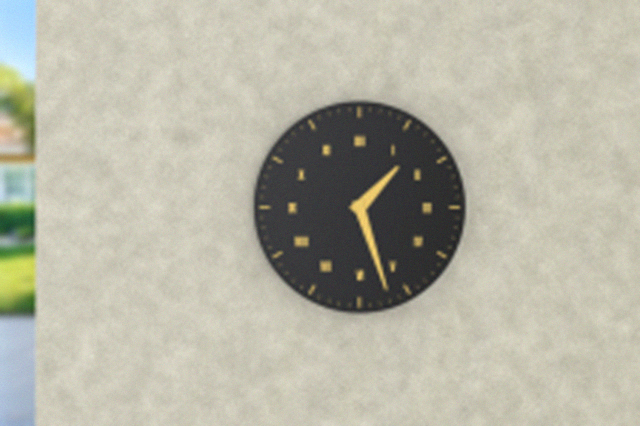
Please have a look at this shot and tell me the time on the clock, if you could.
1:27
